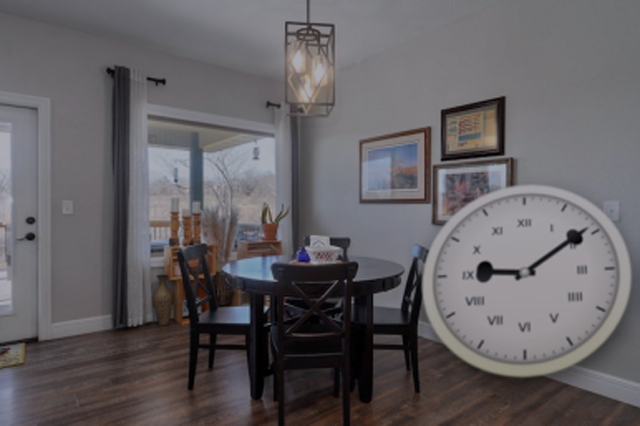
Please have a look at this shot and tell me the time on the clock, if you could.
9:09
